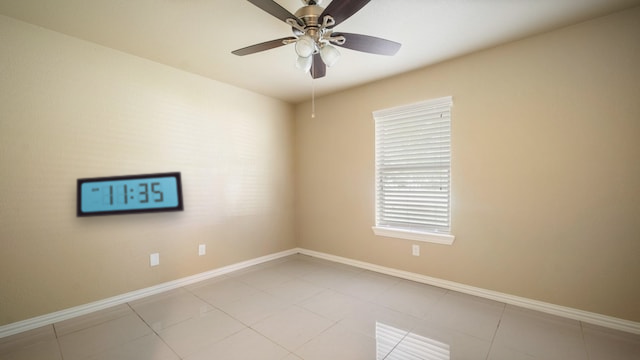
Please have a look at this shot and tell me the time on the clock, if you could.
11:35
